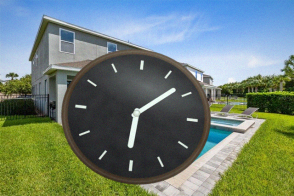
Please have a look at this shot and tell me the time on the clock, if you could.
6:08
